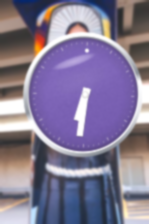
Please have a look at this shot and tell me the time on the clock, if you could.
6:31
